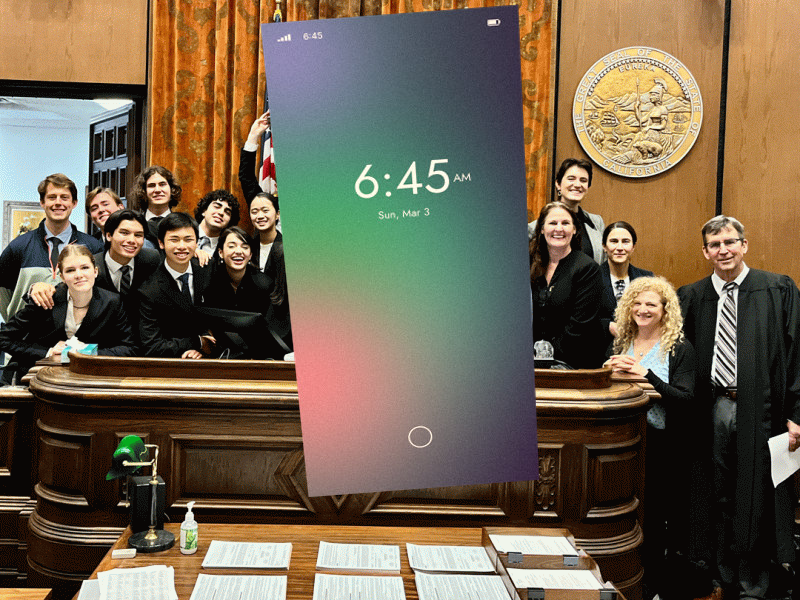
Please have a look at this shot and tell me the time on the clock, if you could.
6:45
